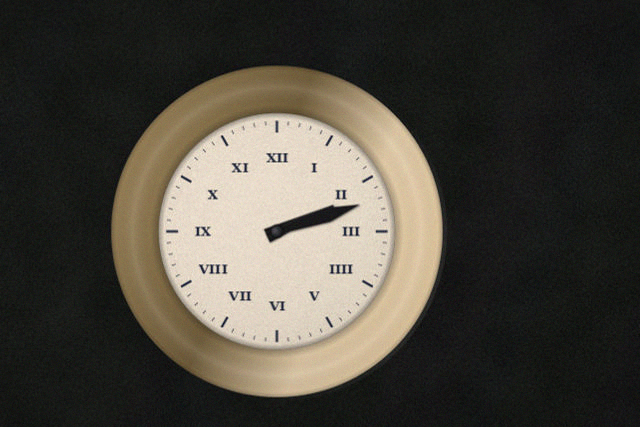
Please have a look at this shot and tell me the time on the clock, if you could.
2:12
